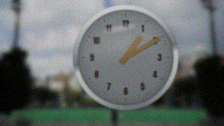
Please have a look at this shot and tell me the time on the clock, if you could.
1:10
